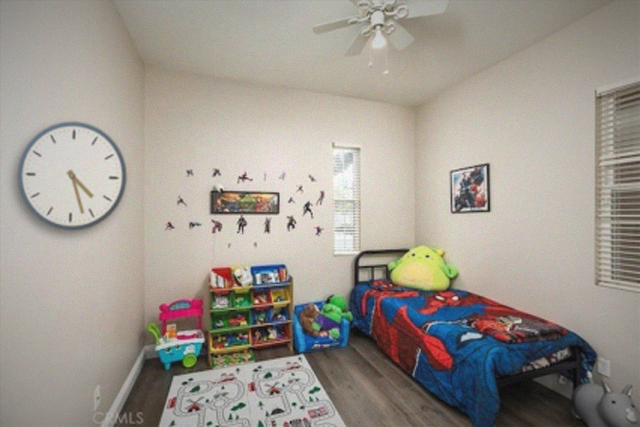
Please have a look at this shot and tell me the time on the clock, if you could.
4:27
